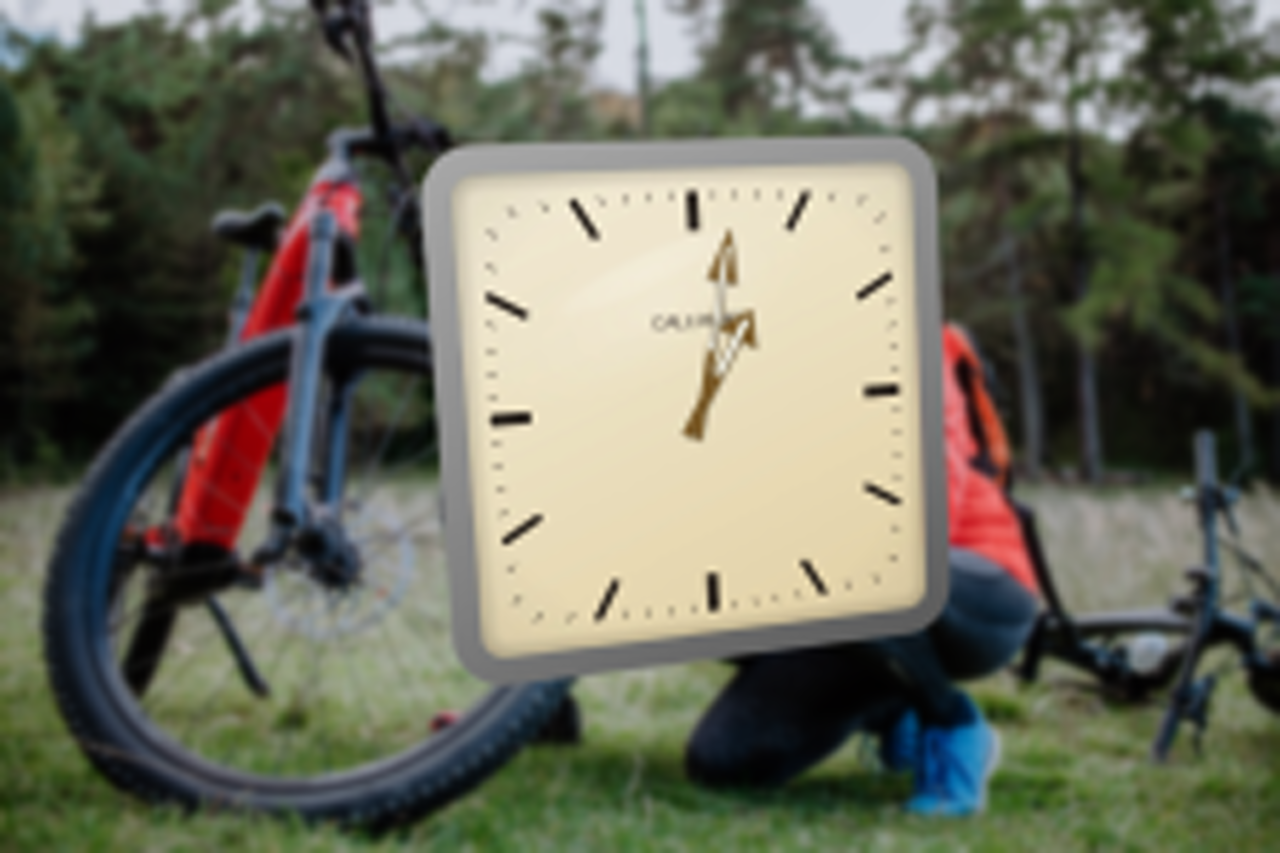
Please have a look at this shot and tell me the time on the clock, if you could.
1:02
